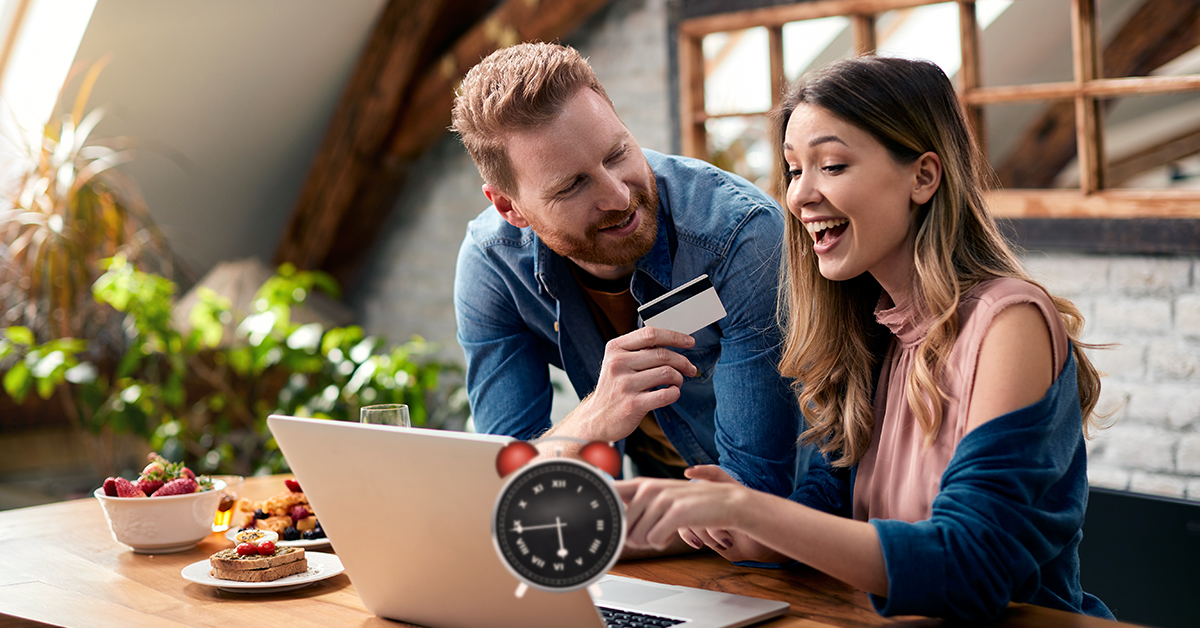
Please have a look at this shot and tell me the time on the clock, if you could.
5:44
